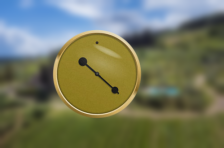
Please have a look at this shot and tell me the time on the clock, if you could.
10:22
